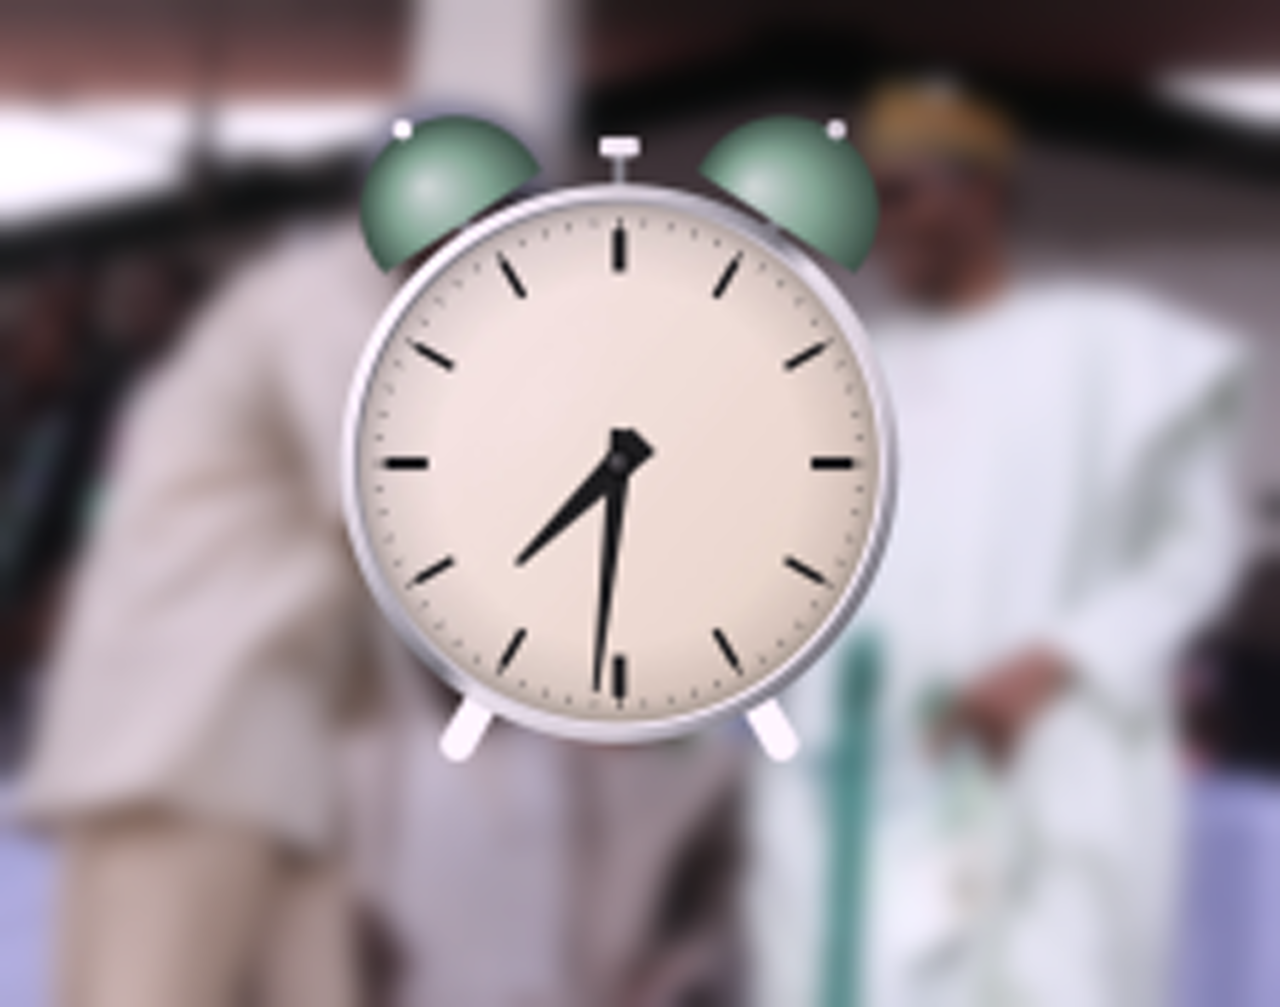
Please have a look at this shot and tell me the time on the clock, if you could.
7:31
